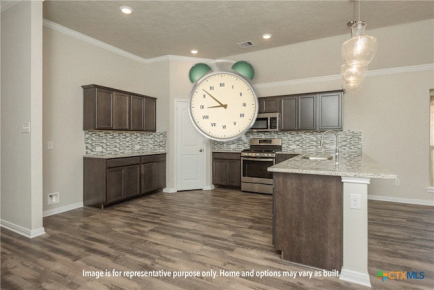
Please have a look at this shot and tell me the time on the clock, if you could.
8:52
